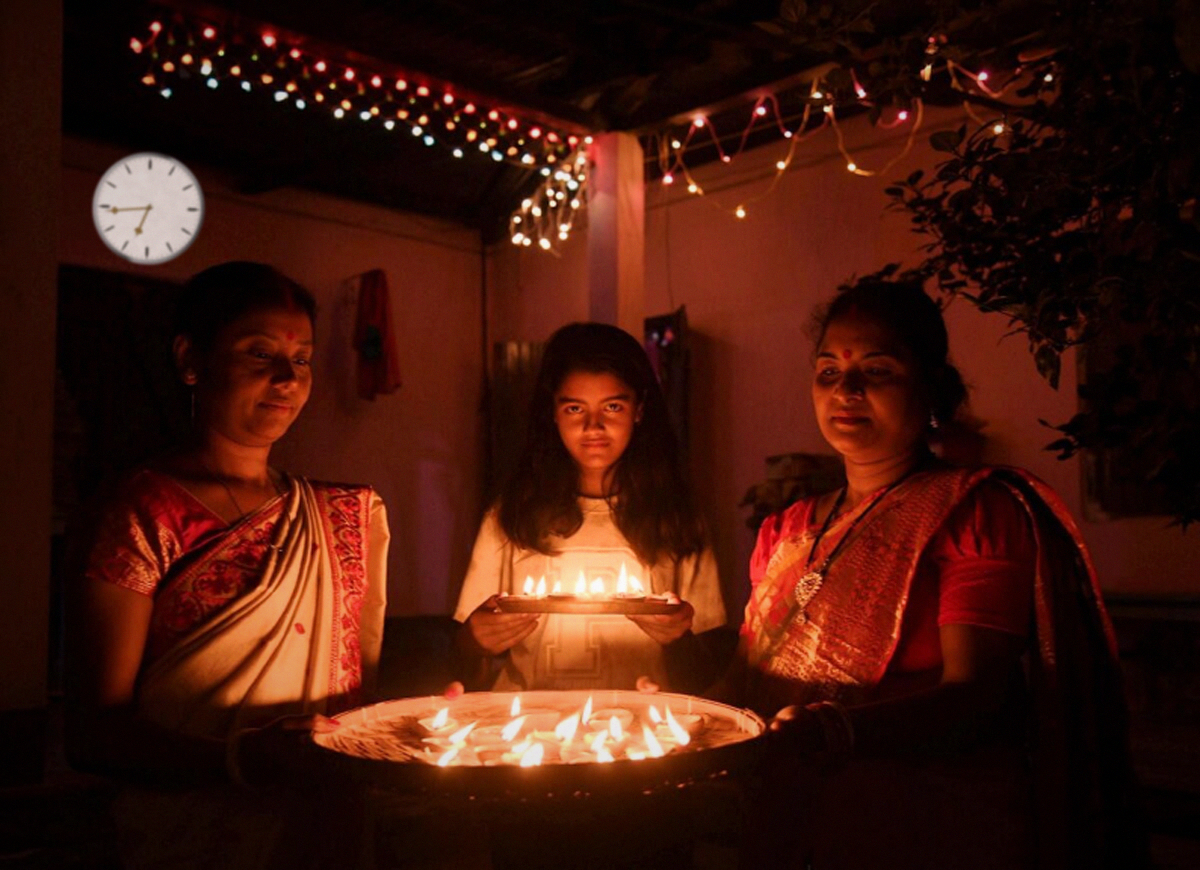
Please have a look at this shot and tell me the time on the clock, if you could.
6:44
